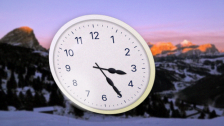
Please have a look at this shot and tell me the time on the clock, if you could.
3:25
